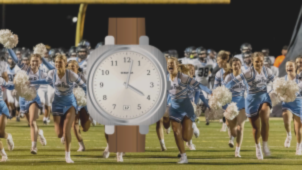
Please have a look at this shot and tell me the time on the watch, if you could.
4:02
